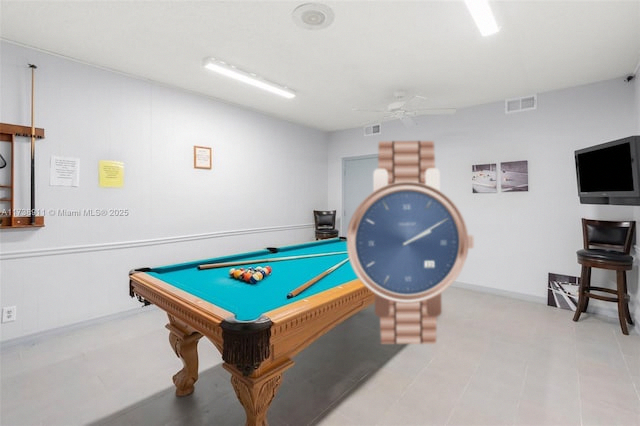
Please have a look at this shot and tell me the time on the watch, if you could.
2:10
